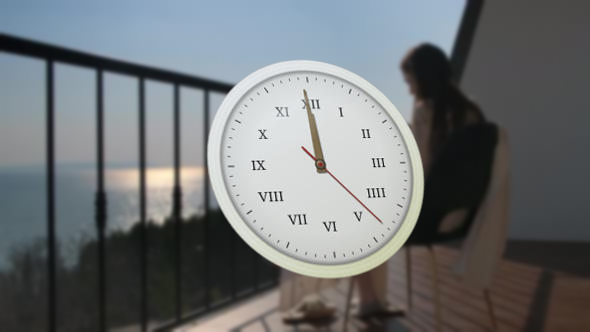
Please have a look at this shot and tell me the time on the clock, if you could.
11:59:23
